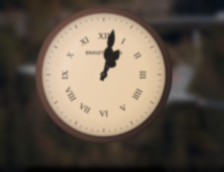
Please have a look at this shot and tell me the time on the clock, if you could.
1:02
